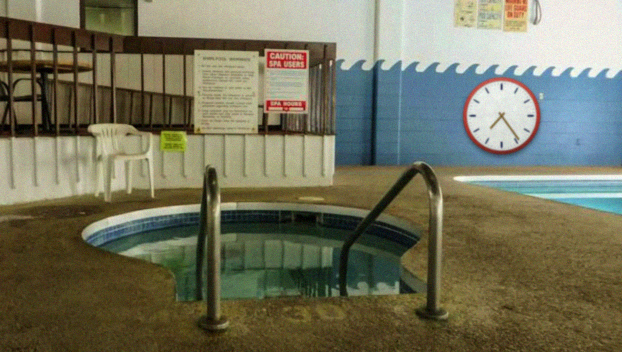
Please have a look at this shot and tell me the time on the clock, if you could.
7:24
